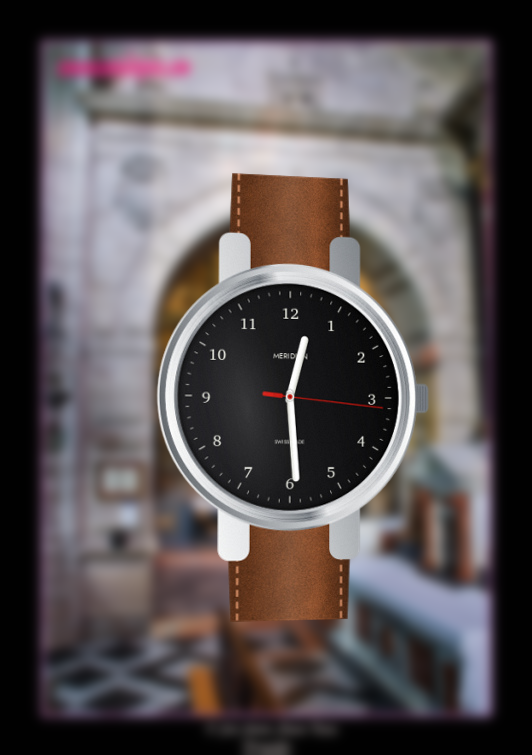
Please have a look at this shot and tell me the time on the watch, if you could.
12:29:16
